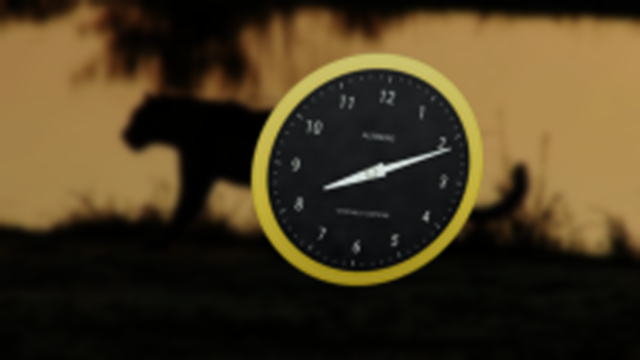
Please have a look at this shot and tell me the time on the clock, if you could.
8:11
